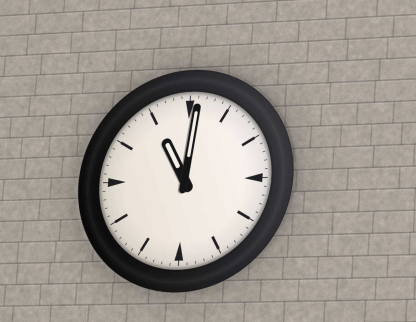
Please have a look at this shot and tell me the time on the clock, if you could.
11:01
